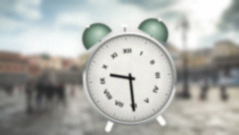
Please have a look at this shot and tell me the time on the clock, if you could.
9:30
